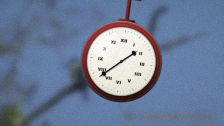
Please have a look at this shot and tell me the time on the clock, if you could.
1:38
